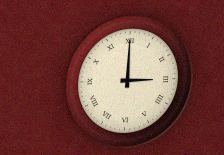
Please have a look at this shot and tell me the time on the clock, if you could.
3:00
